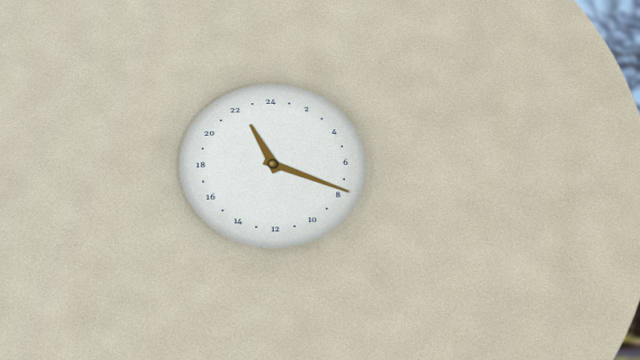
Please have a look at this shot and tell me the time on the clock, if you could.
22:19
